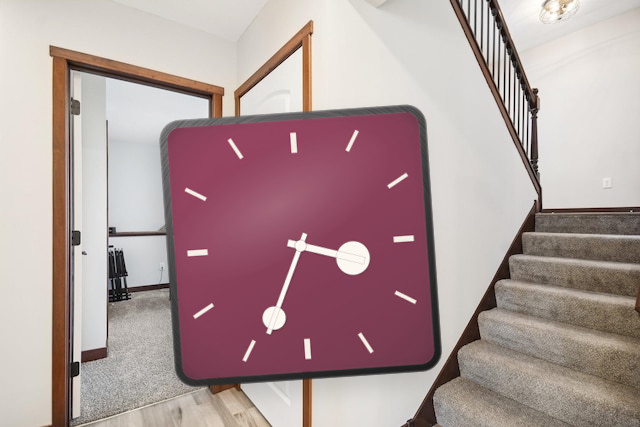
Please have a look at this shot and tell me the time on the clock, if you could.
3:34
